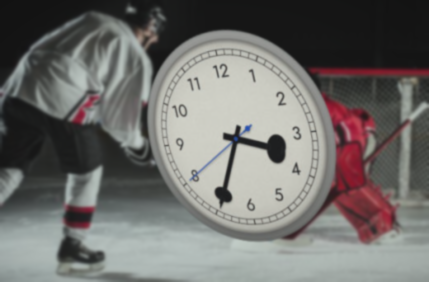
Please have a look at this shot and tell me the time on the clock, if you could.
3:34:40
